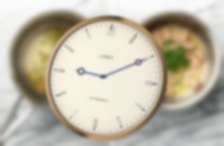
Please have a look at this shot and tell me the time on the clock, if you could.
9:10
